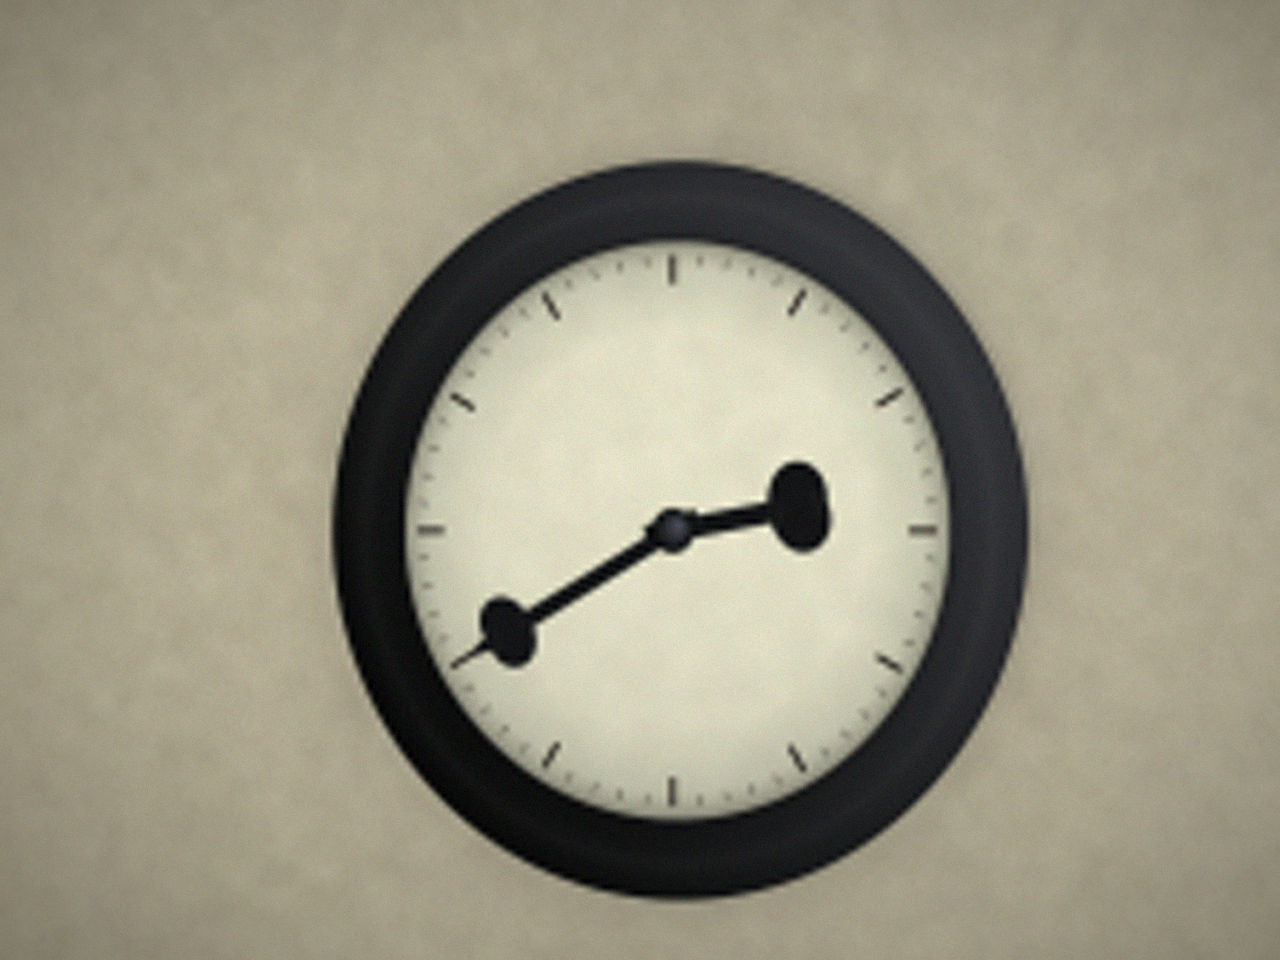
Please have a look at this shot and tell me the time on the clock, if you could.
2:40
